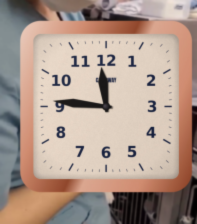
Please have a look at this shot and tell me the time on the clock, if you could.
11:46
